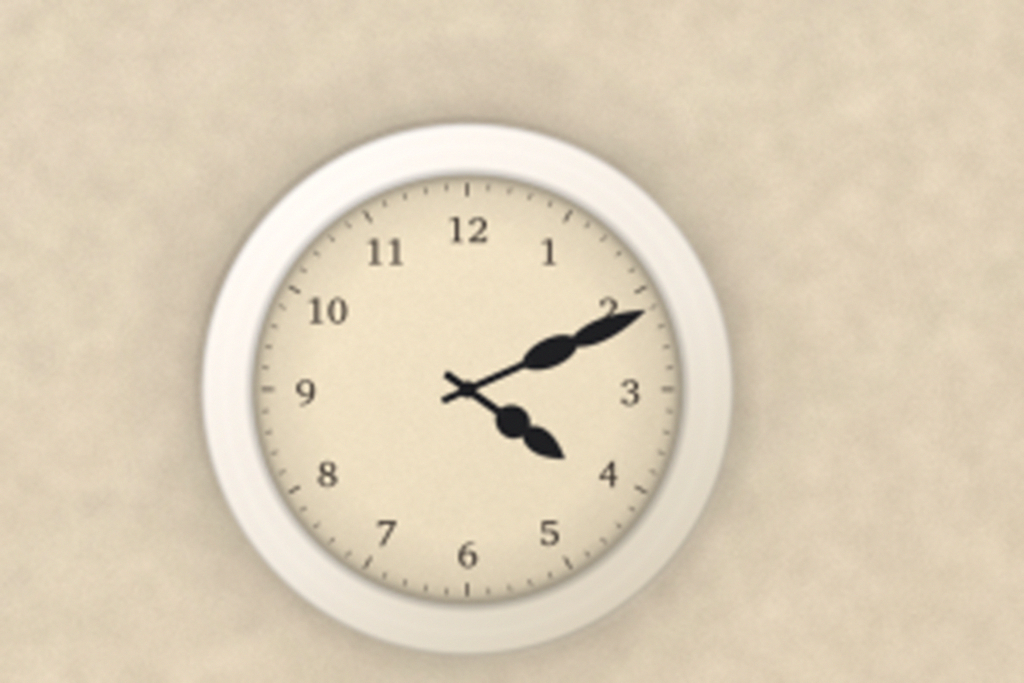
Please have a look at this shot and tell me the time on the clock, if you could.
4:11
